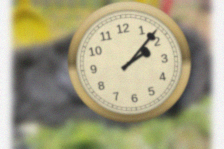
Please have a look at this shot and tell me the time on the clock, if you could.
2:08
